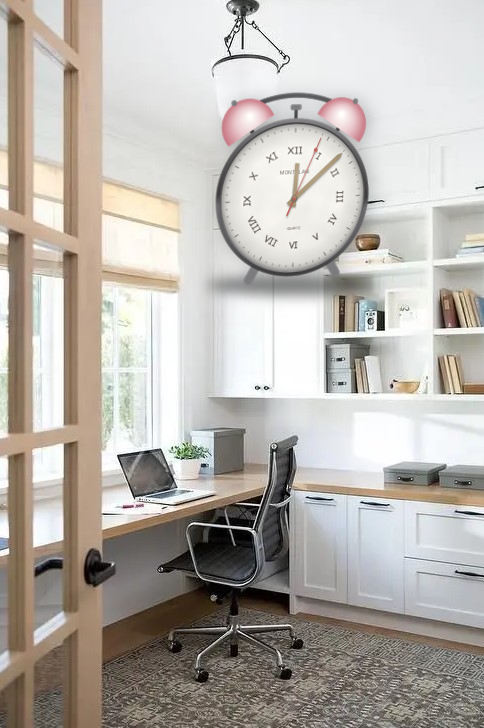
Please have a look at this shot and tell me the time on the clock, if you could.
12:08:04
